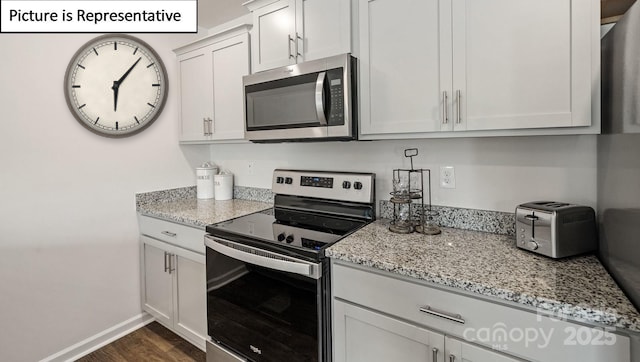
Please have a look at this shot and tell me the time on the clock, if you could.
6:07
